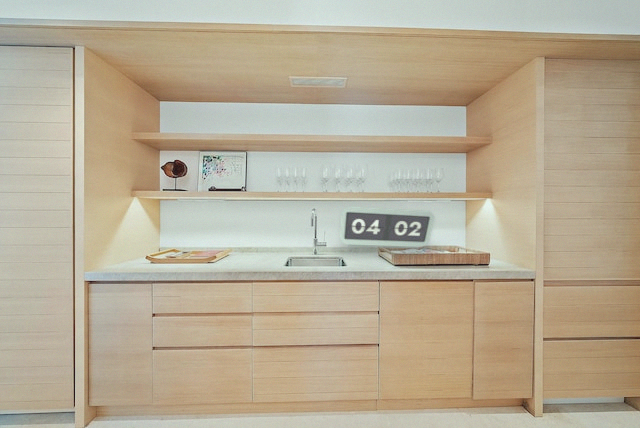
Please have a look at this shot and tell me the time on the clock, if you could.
4:02
